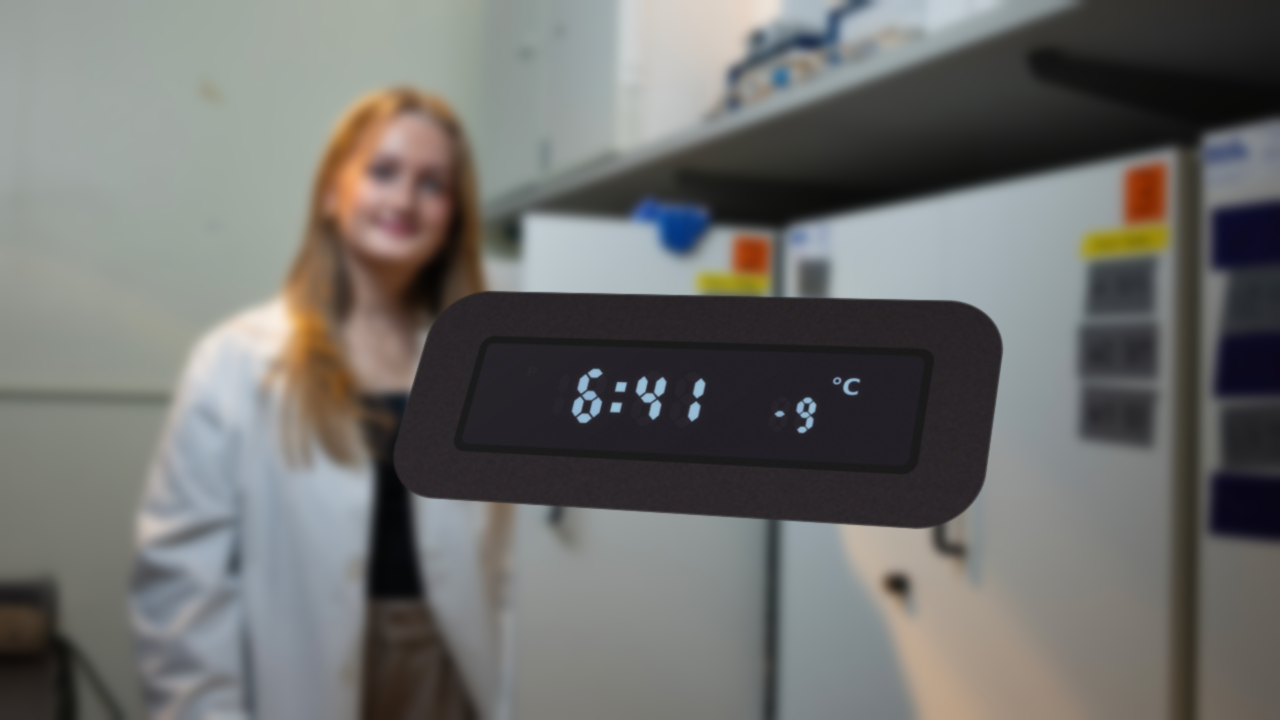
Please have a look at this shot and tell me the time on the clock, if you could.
6:41
